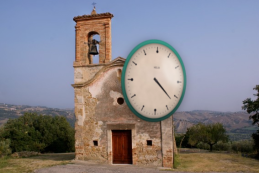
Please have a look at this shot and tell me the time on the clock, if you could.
4:22
